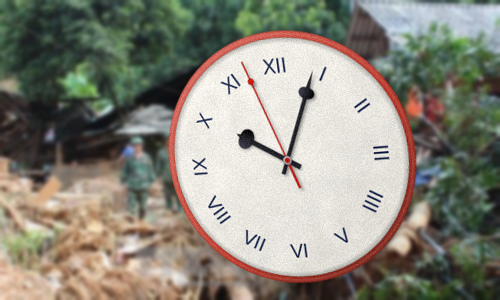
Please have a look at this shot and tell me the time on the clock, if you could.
10:03:57
